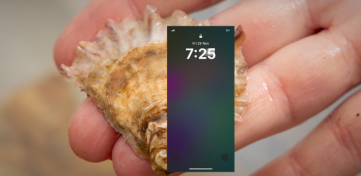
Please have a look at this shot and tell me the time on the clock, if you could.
7:25
